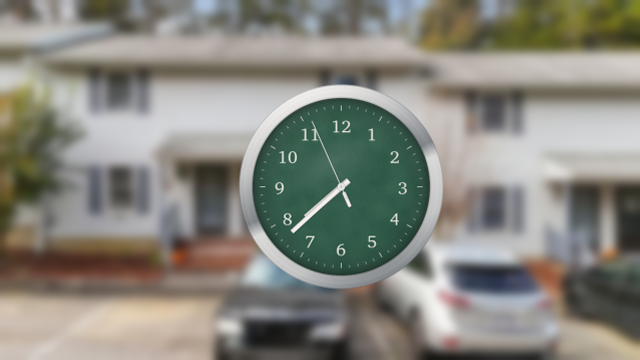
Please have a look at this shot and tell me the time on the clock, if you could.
7:37:56
